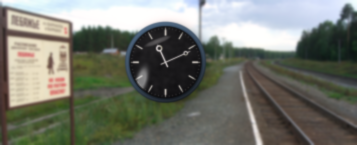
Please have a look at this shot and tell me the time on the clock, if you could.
11:11
